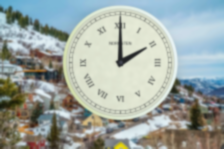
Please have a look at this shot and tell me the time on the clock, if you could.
2:00
